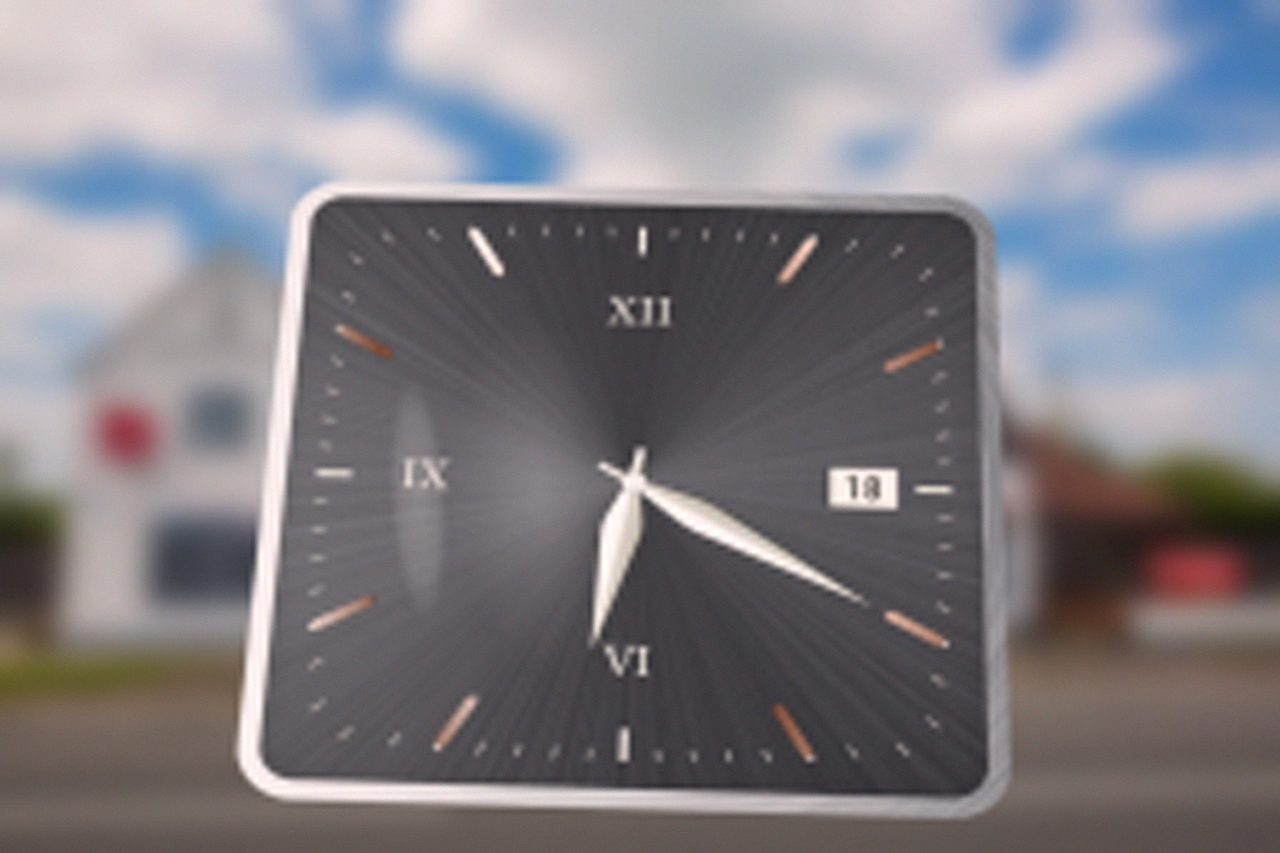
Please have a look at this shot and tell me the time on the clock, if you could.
6:20
